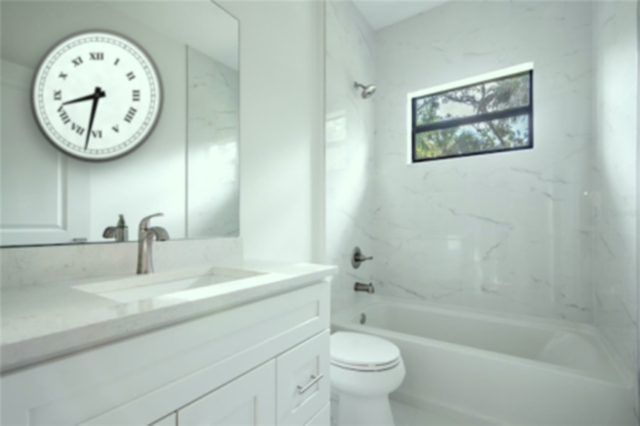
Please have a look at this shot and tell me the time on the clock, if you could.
8:32
